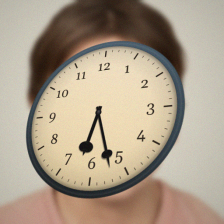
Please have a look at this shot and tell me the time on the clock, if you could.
6:27
